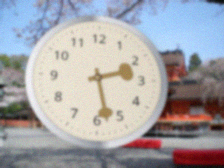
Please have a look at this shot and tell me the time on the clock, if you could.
2:28
